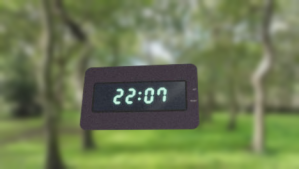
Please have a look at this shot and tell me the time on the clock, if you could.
22:07
